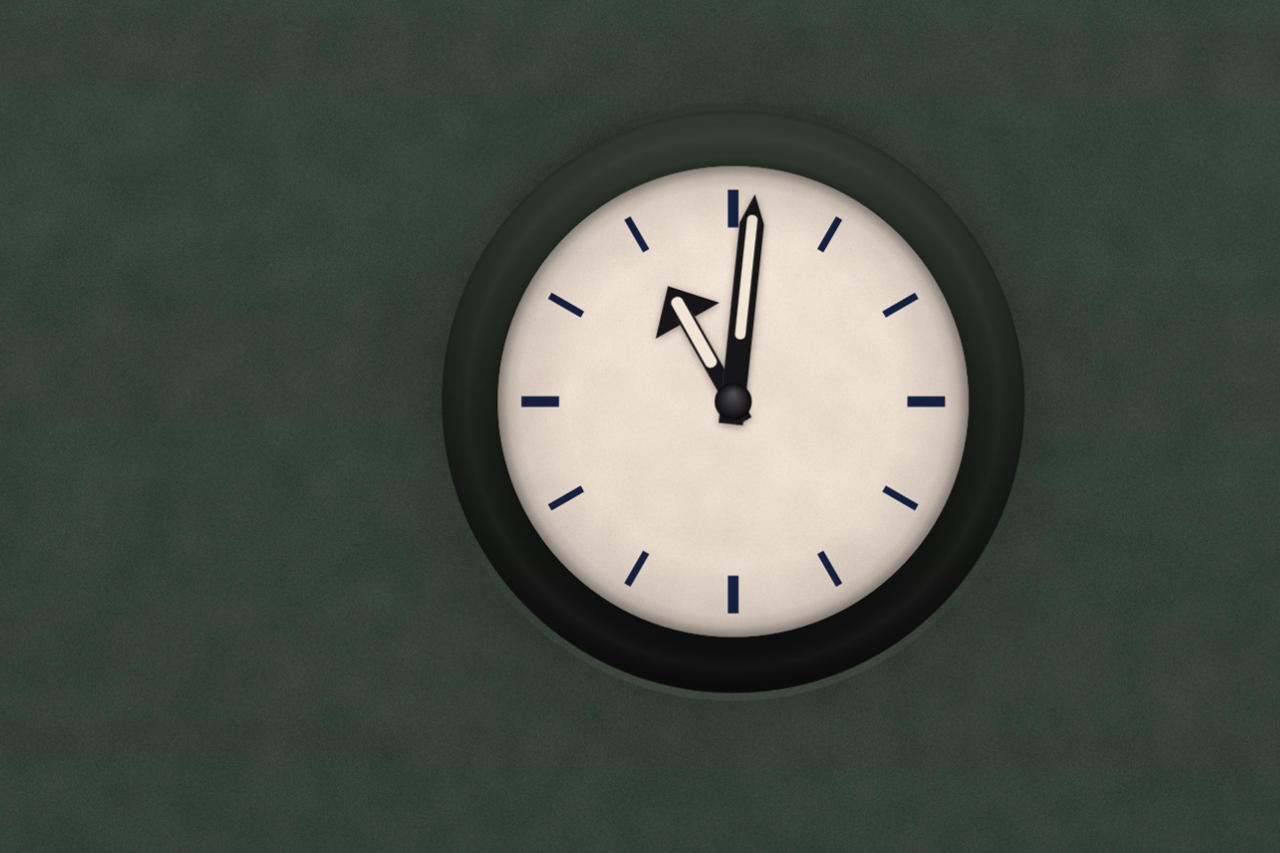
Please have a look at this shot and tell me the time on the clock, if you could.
11:01
